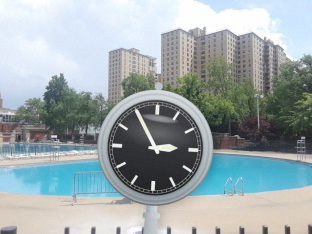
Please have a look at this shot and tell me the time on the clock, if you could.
2:55
